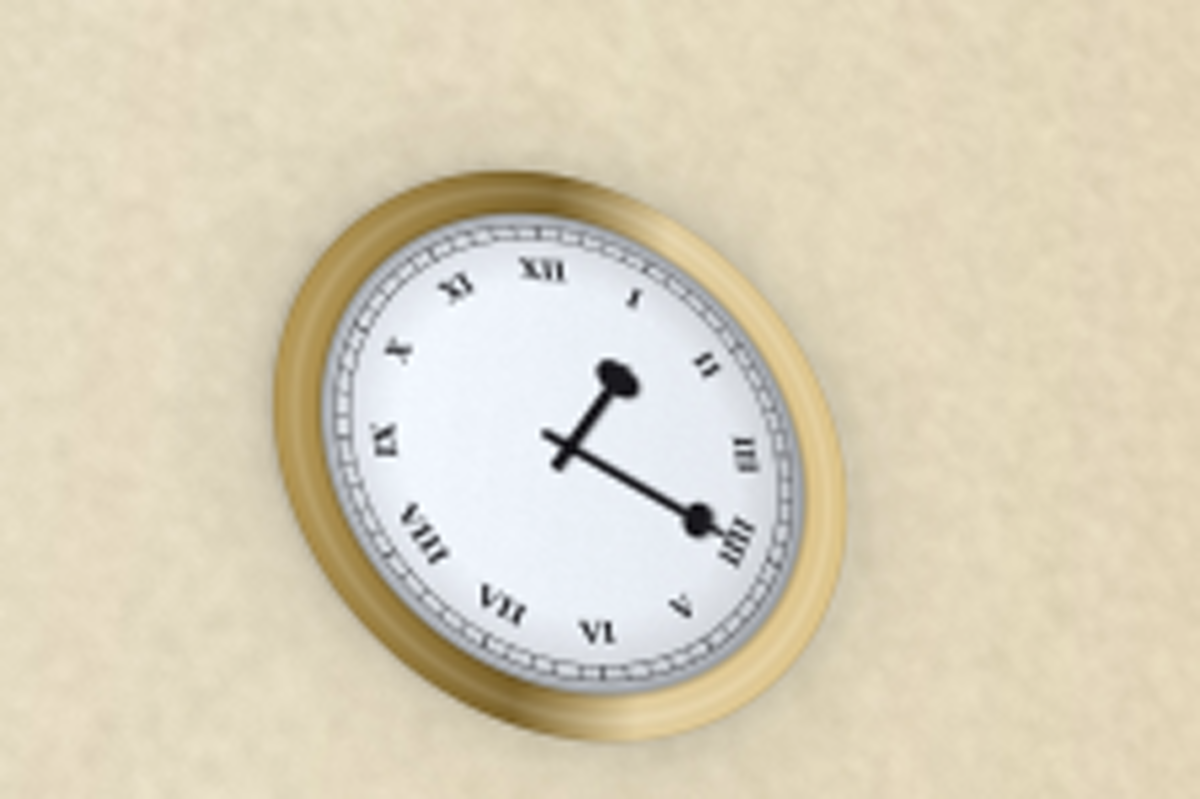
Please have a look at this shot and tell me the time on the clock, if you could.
1:20
